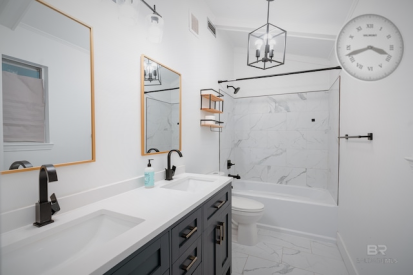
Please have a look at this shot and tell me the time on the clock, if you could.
3:42
